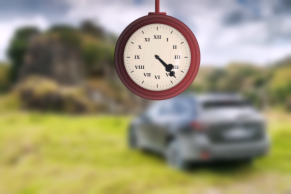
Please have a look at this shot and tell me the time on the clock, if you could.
4:23
